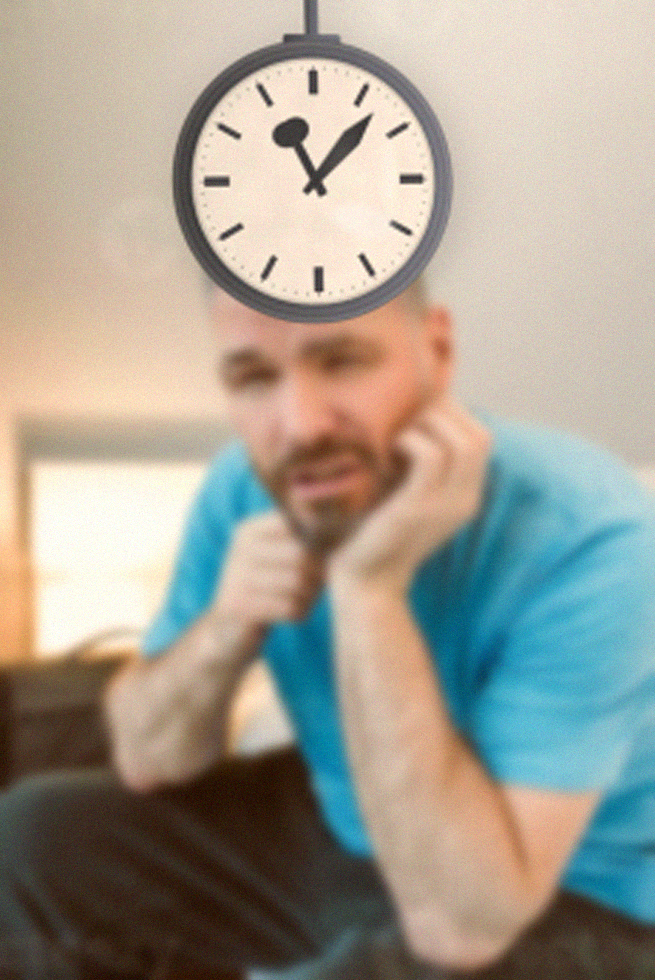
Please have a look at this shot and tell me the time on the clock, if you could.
11:07
